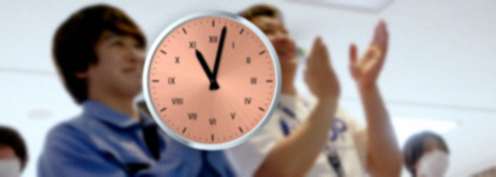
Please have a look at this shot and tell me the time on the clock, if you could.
11:02
